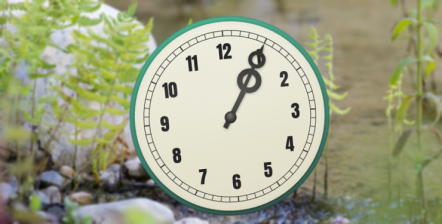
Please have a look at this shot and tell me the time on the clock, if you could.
1:05
